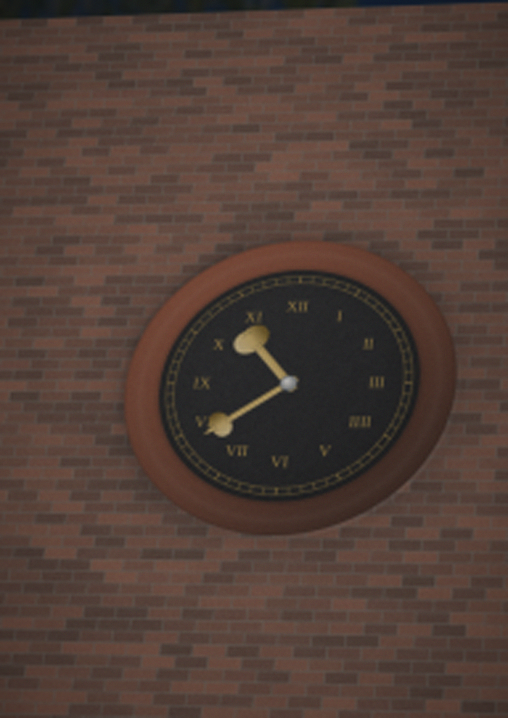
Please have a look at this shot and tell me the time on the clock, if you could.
10:39
